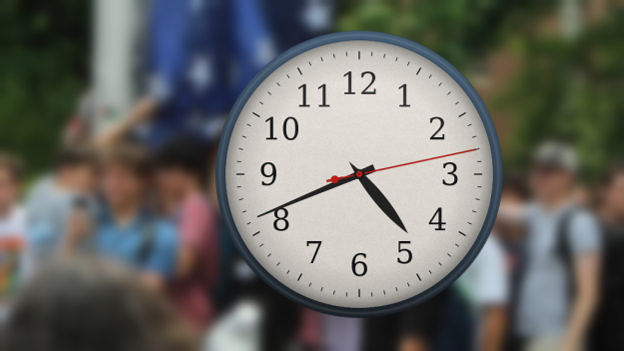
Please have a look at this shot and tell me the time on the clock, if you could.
4:41:13
